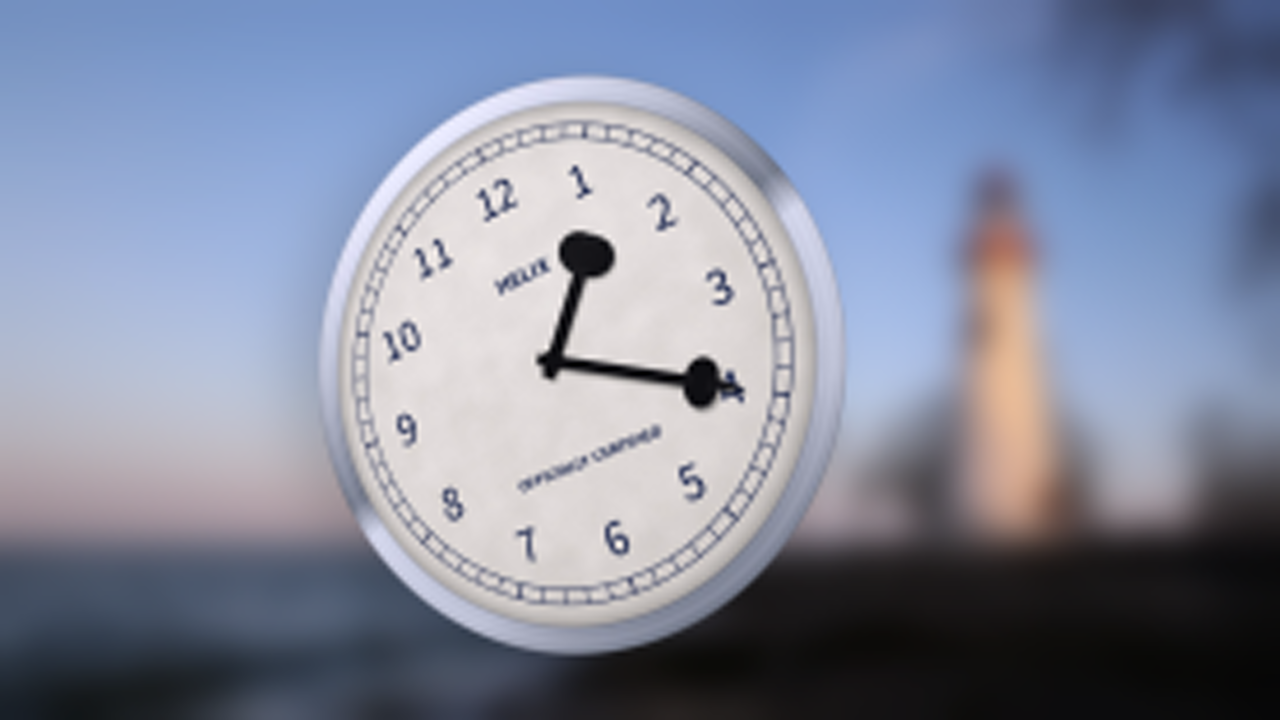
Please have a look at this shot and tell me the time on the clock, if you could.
1:20
